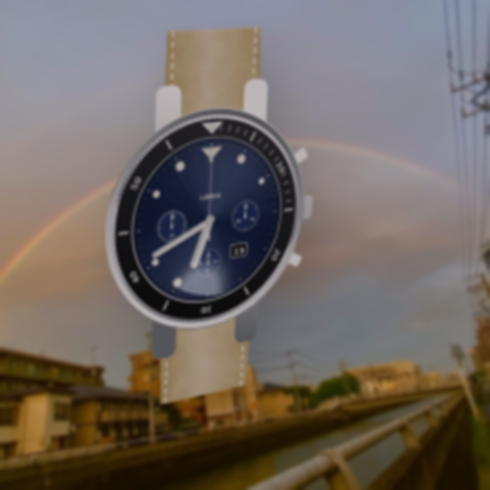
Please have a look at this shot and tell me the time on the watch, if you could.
6:41
